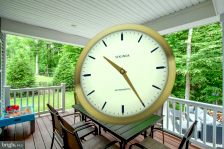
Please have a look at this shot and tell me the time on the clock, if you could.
10:25
